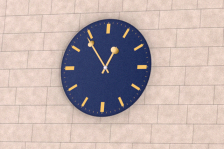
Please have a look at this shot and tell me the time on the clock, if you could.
12:54
